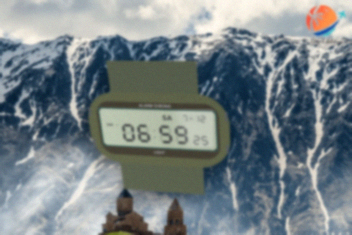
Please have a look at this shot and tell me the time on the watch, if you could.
6:59
